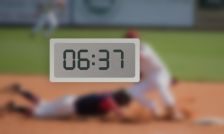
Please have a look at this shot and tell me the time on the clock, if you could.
6:37
